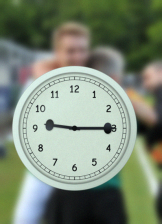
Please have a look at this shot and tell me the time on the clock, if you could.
9:15
